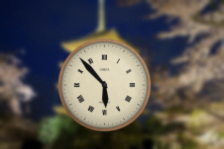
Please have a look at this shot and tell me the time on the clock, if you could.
5:53
